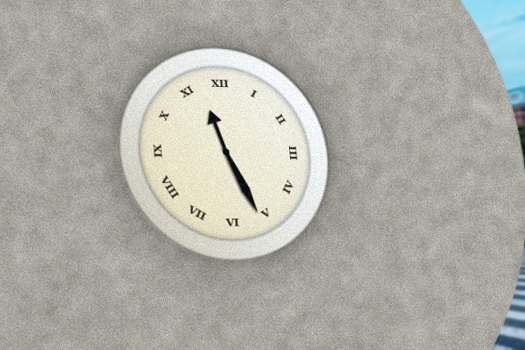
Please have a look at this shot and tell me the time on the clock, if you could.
11:26
